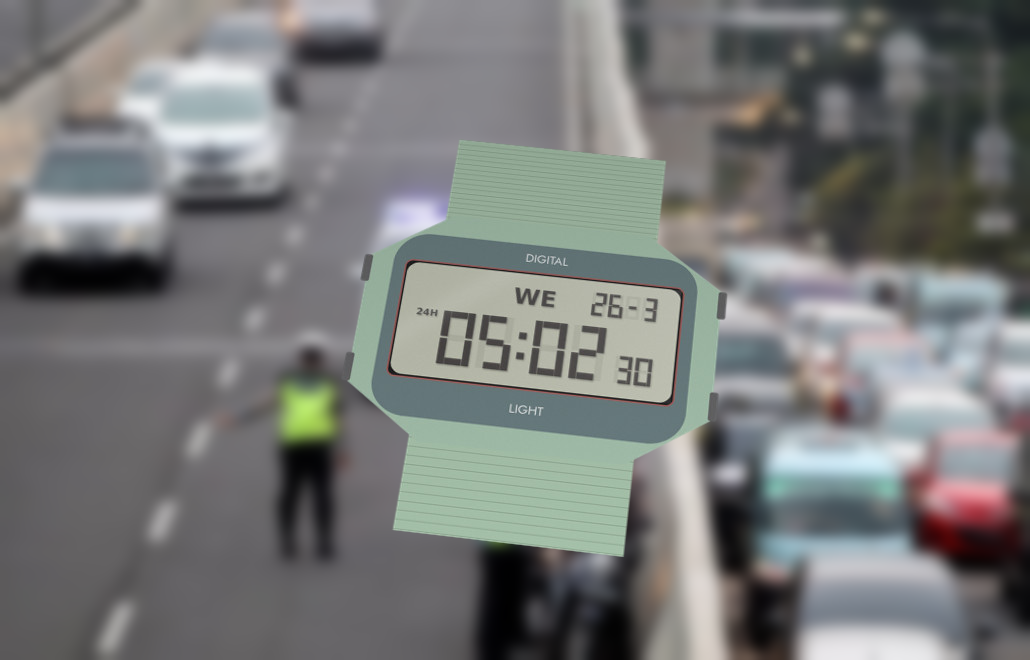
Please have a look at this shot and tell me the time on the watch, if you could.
5:02:30
